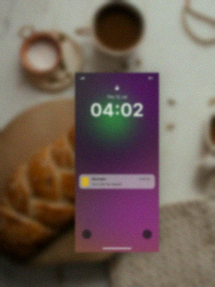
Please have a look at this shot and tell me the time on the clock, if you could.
4:02
